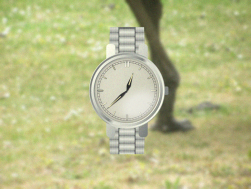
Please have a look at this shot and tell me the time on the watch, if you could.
12:38
